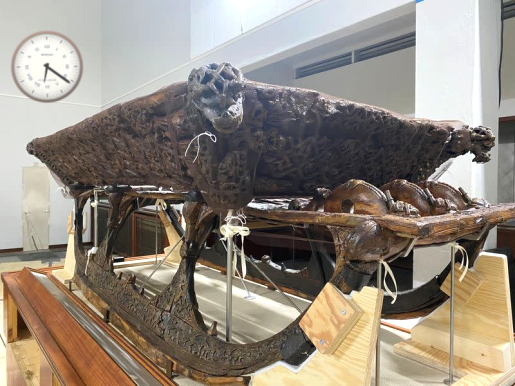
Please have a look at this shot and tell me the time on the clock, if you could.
6:21
